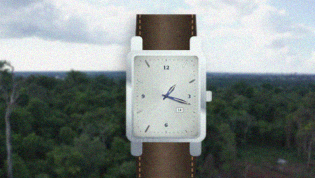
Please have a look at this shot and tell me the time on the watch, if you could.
1:18
